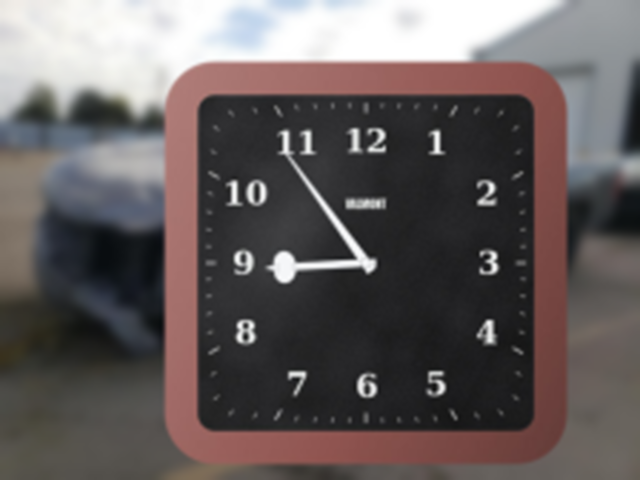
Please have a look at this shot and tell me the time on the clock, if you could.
8:54
